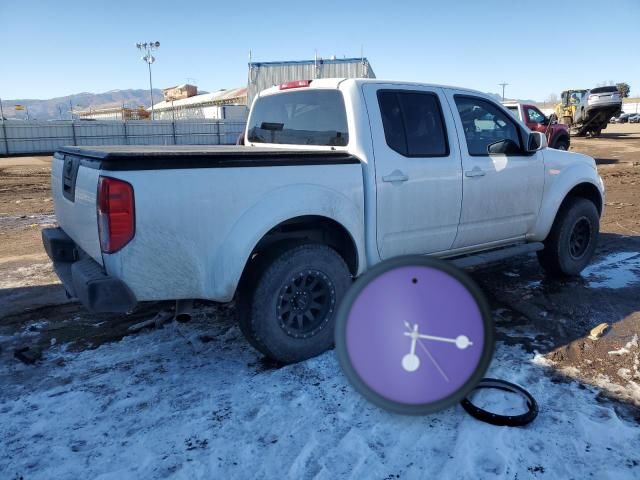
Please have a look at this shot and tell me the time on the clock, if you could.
6:16:24
